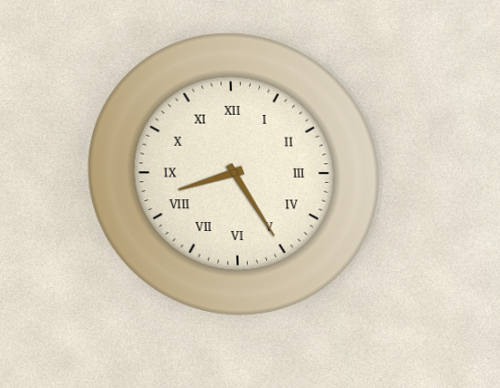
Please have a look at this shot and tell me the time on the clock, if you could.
8:25
